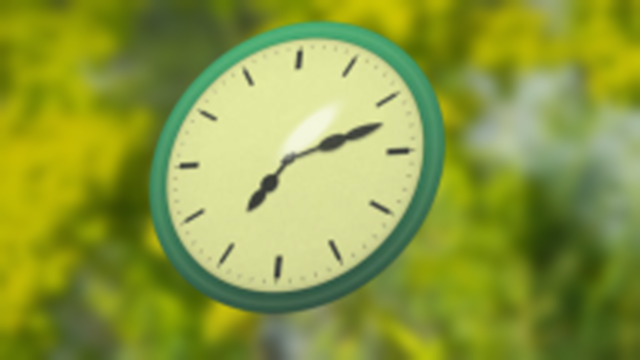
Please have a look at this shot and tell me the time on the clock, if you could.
7:12
